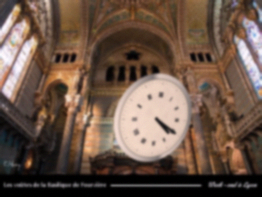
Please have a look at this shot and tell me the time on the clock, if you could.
4:20
